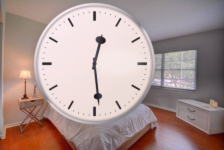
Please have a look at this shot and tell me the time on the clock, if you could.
12:29
